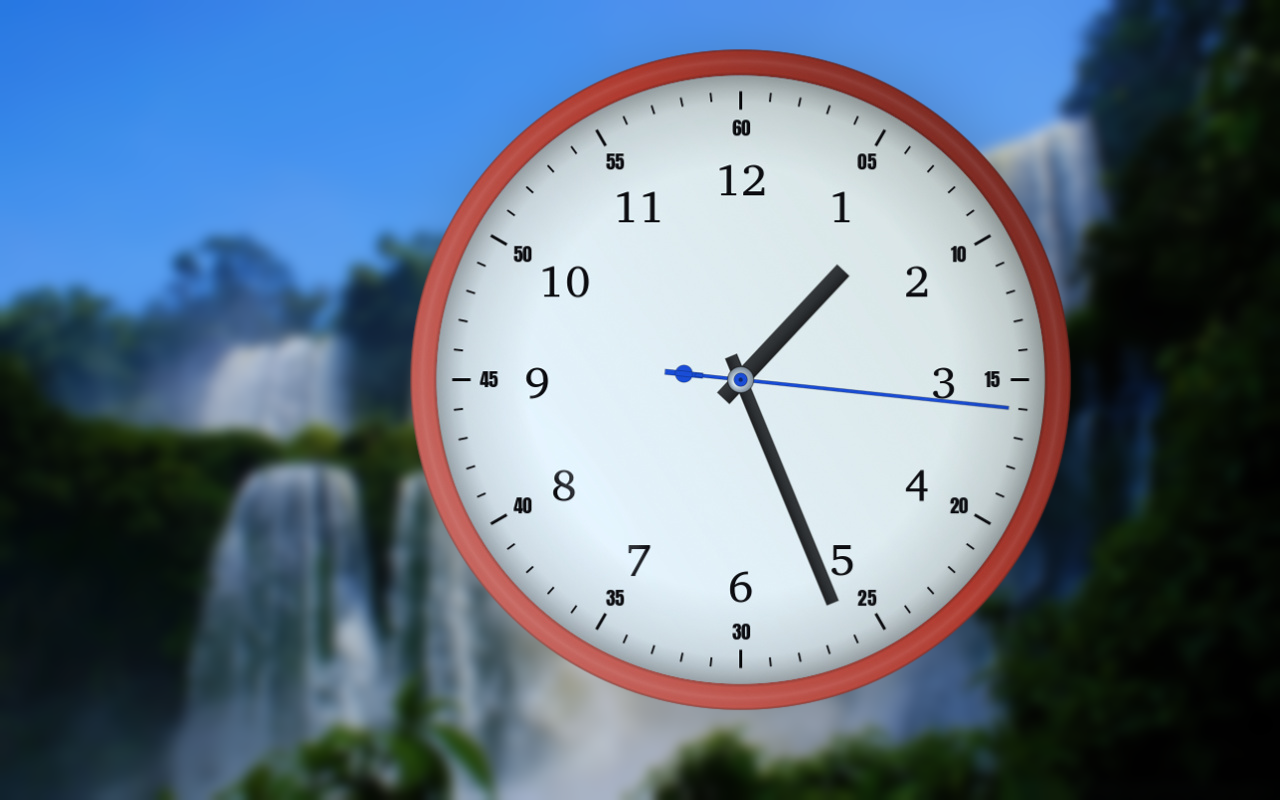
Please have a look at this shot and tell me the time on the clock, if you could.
1:26:16
